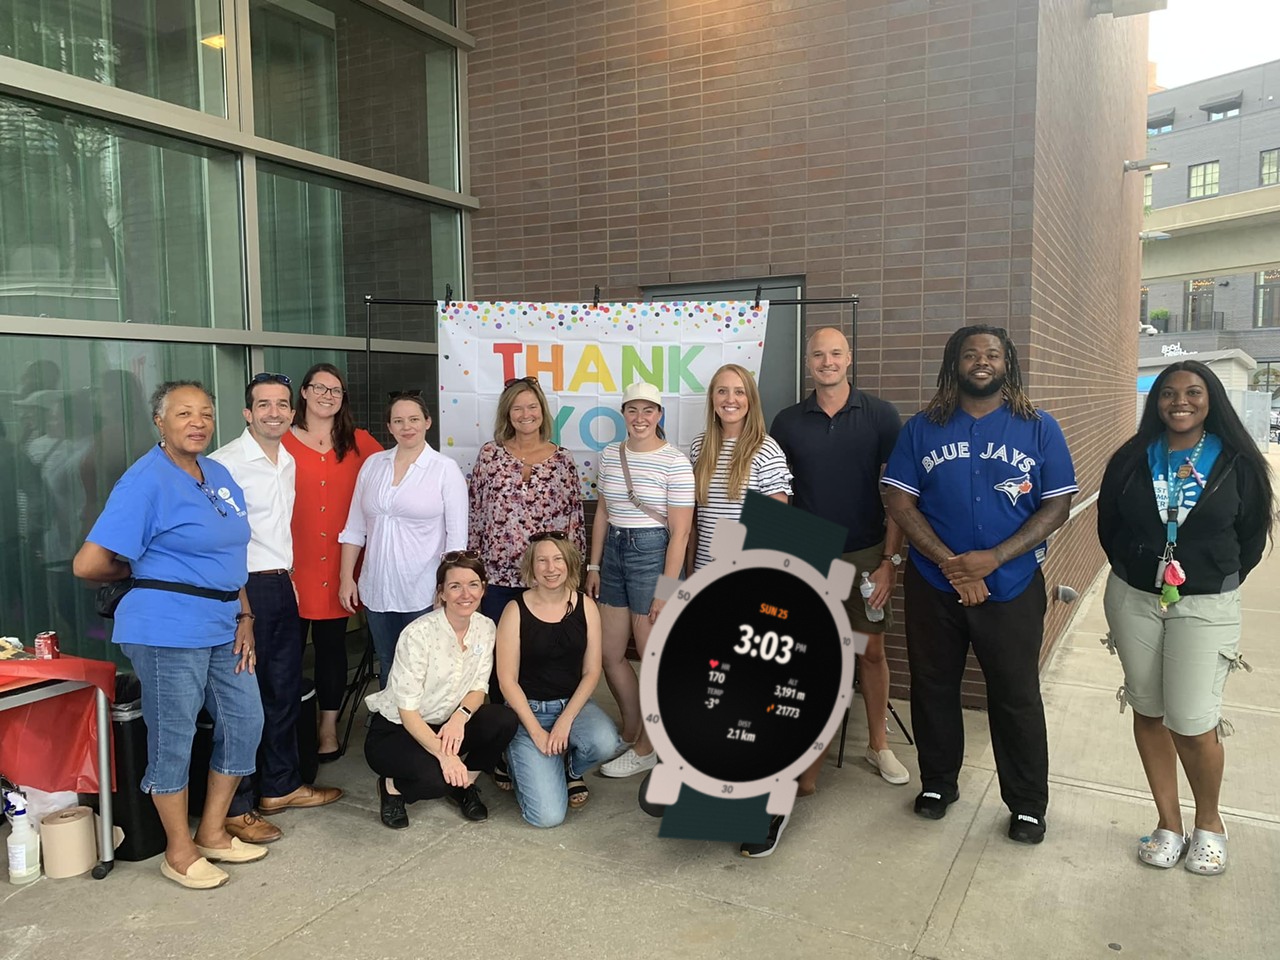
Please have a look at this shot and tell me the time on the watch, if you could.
3:03
